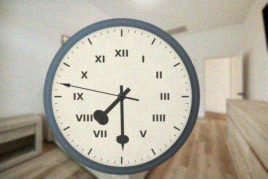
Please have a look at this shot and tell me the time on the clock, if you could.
7:29:47
